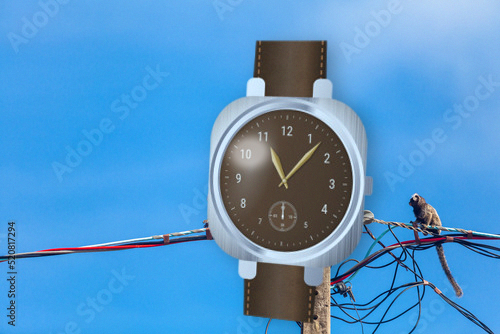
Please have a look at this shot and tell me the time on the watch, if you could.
11:07
